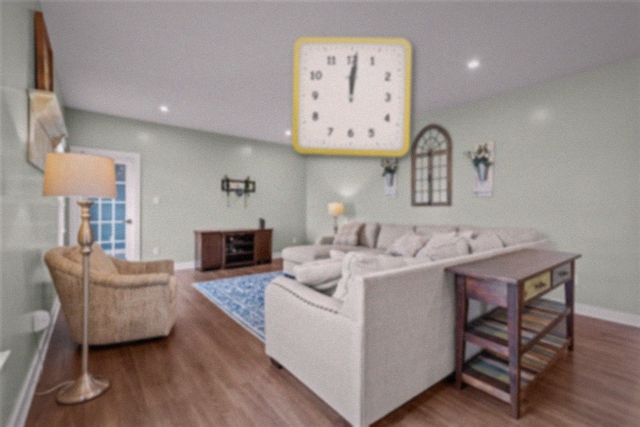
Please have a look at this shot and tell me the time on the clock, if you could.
12:01
